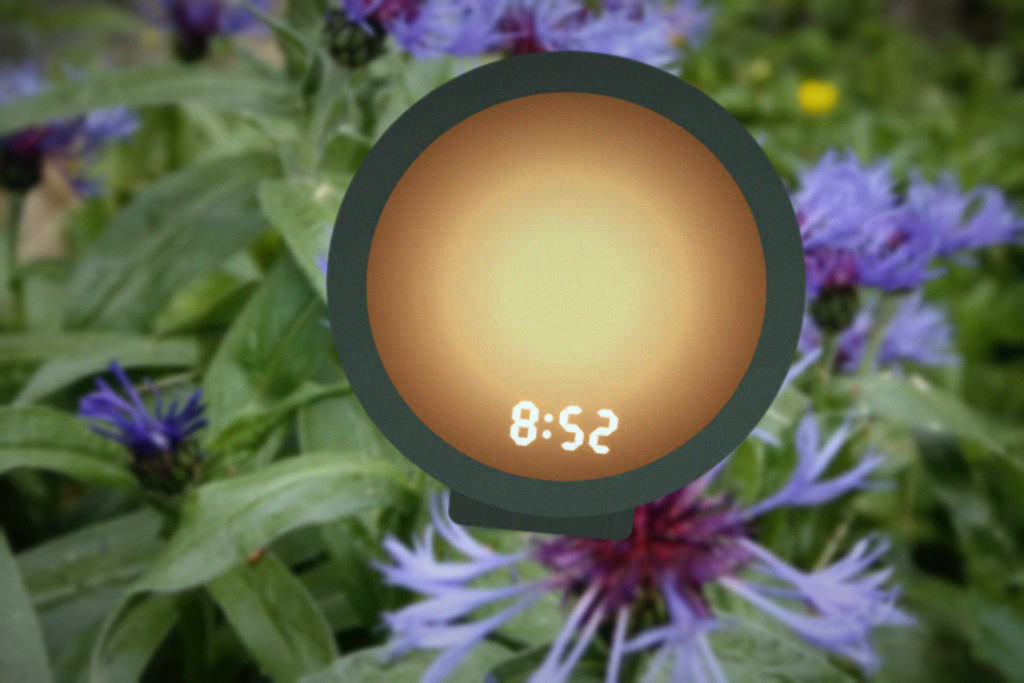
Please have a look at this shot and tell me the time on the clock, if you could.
8:52
